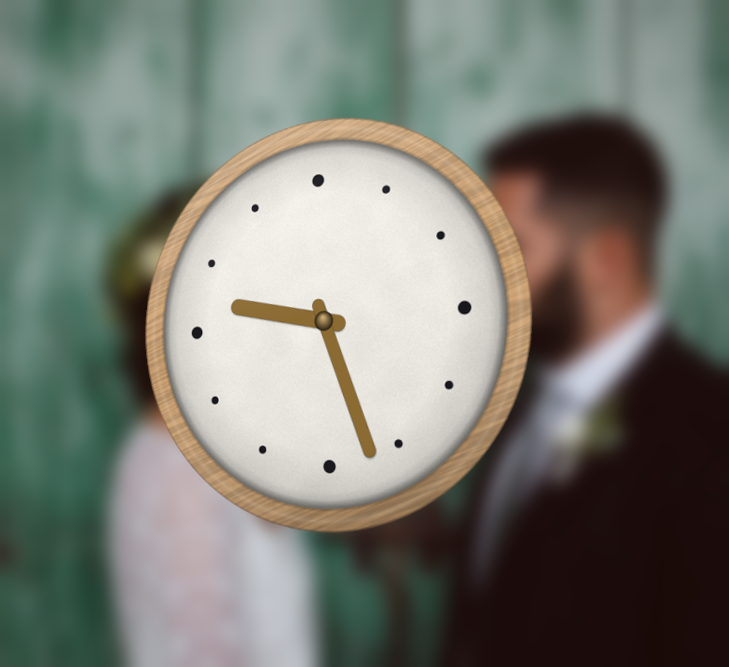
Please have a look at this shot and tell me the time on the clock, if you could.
9:27
